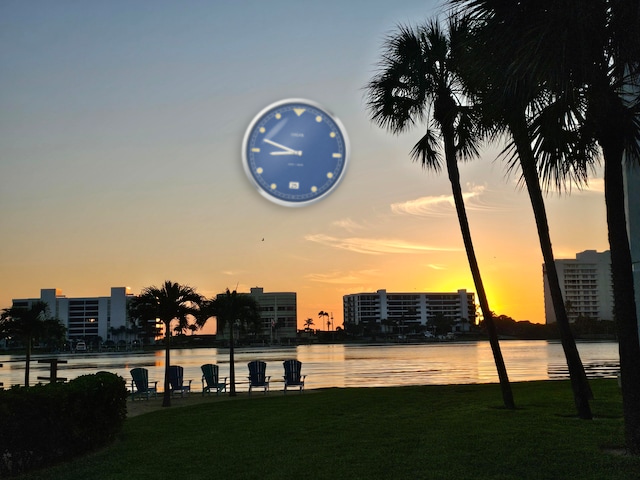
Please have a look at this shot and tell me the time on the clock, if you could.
8:48
